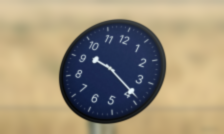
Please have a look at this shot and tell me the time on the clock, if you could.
9:19
